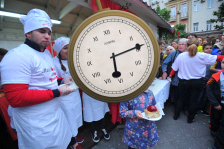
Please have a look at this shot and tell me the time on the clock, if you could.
6:14
